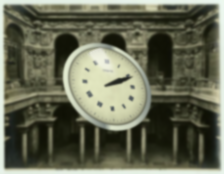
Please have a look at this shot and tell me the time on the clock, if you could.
2:11
